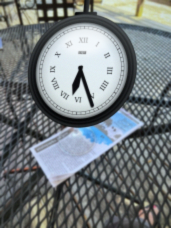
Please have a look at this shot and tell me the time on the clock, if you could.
6:26
